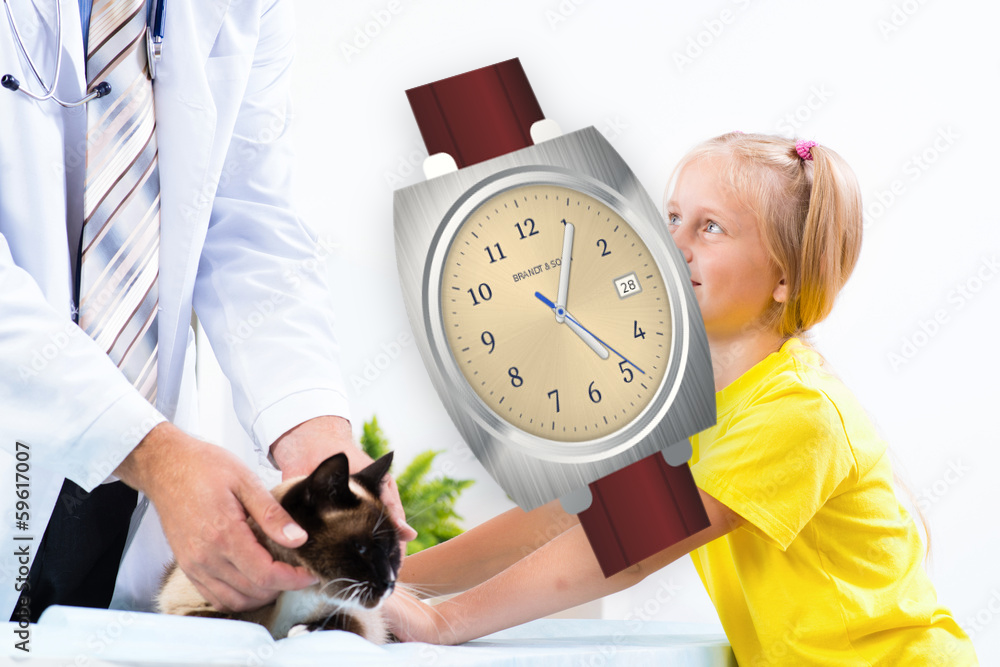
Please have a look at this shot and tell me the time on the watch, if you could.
5:05:24
